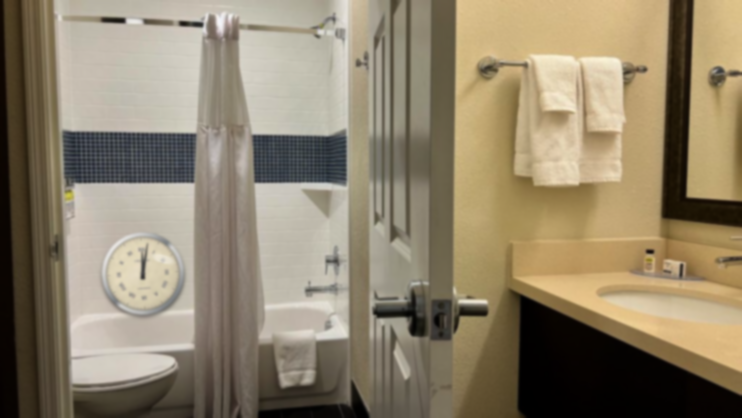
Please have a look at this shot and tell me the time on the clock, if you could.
12:02
